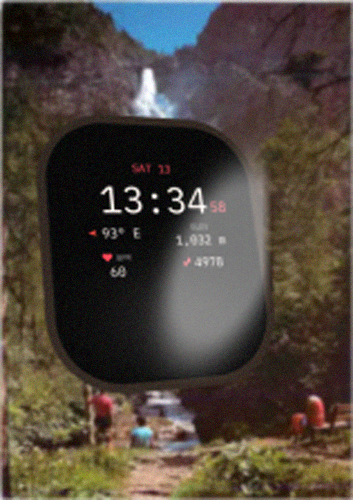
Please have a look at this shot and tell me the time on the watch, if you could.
13:34
